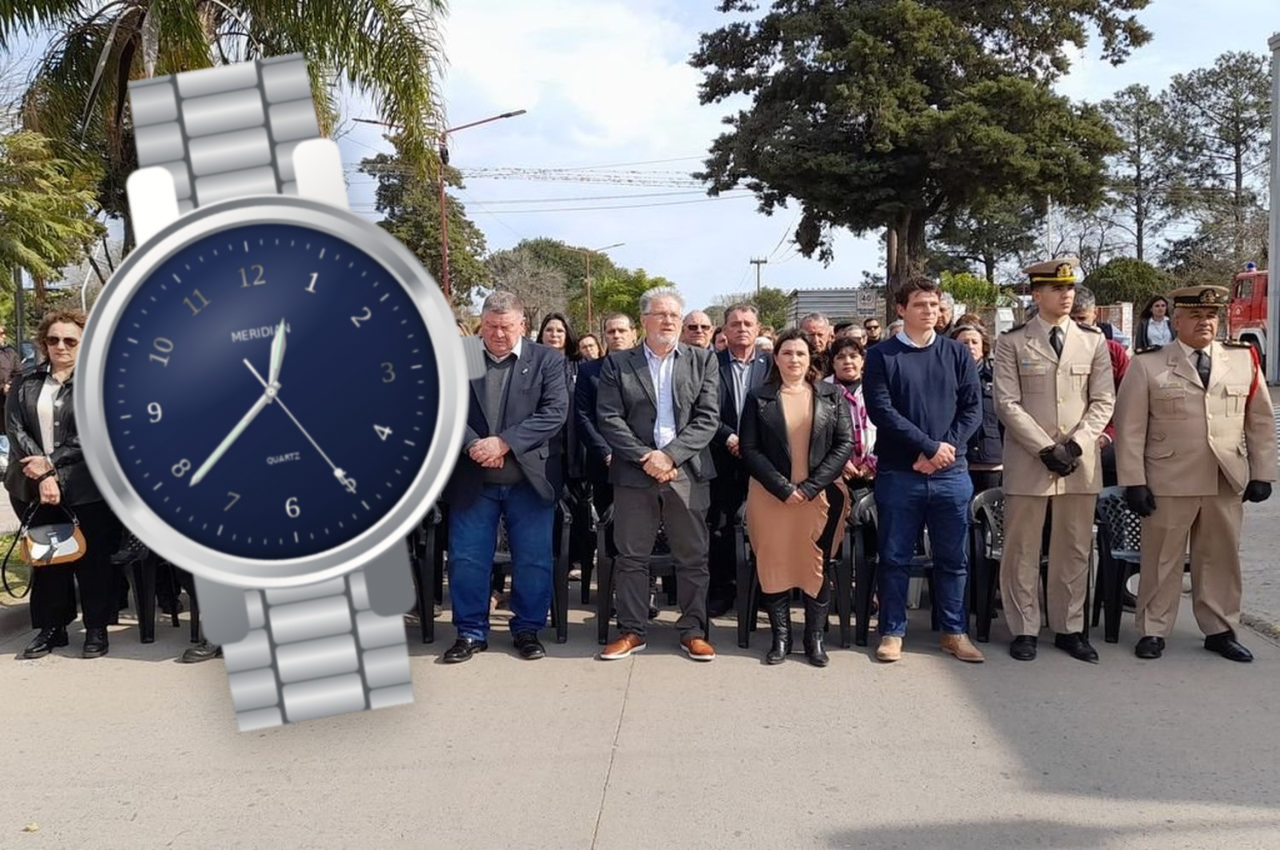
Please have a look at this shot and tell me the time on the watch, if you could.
12:38:25
